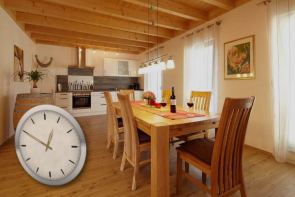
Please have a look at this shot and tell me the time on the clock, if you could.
12:50
